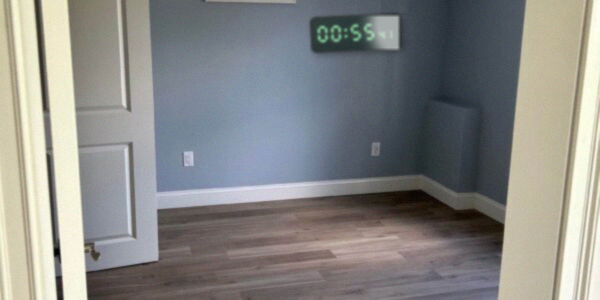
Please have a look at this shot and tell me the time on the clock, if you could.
0:55
